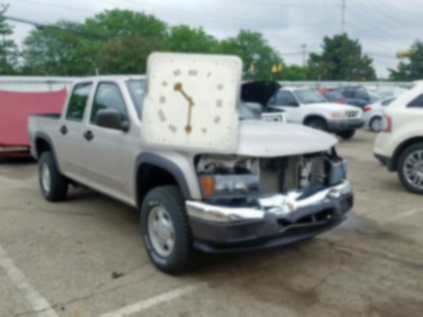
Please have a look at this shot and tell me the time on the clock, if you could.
10:30
